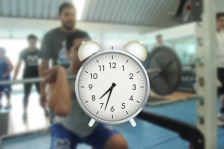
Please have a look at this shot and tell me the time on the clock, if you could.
7:33
